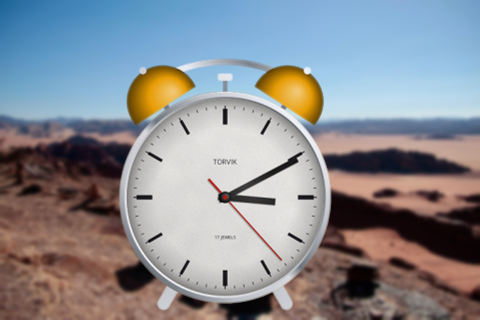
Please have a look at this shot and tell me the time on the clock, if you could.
3:10:23
